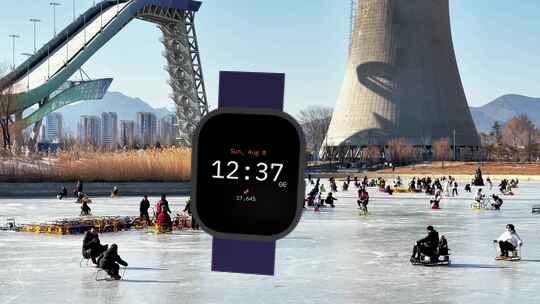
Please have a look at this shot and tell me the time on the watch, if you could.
12:37
